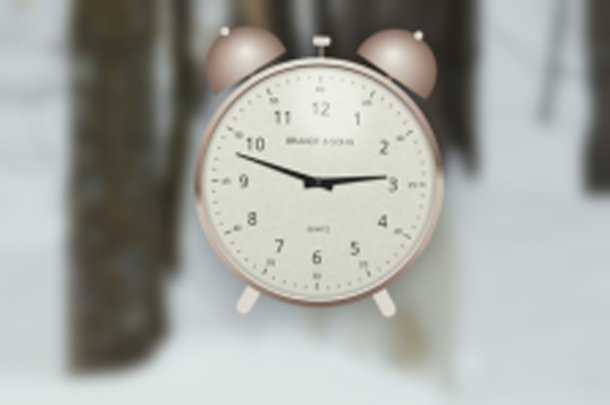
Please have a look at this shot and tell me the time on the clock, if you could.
2:48
